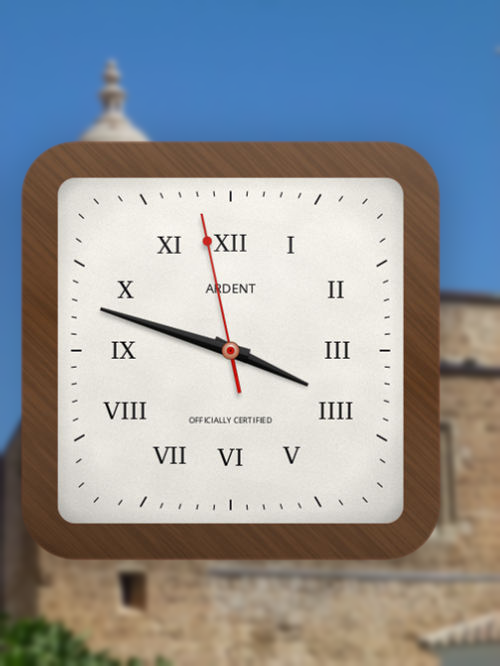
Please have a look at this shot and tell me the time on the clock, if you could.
3:47:58
